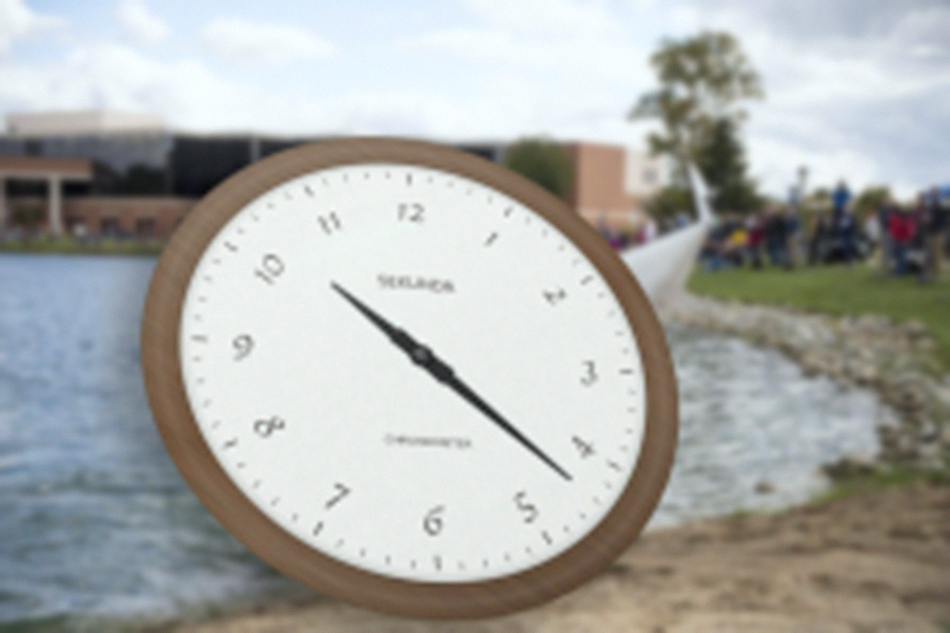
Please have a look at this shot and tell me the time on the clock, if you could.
10:22
